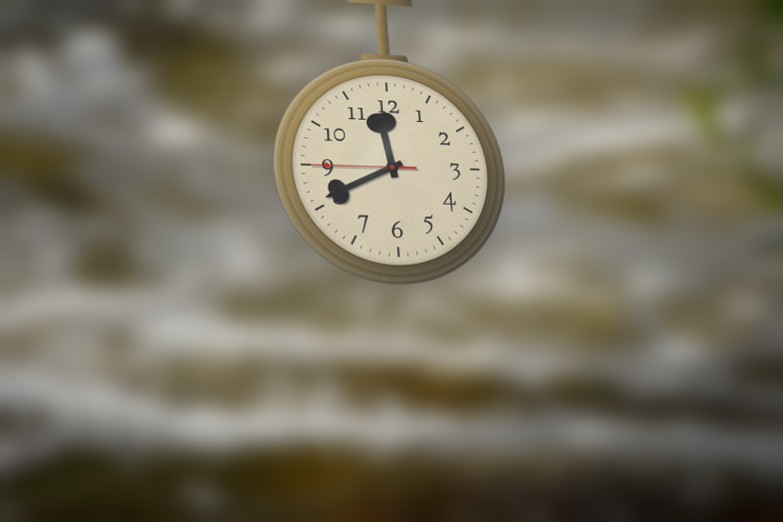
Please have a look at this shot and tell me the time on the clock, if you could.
11:40:45
